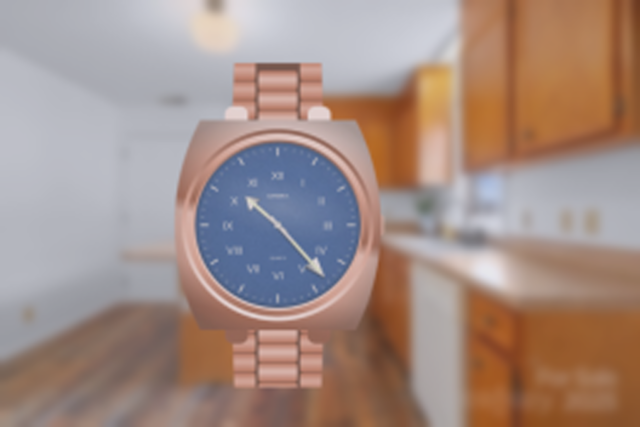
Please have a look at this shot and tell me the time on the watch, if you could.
10:23
